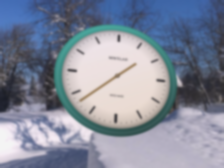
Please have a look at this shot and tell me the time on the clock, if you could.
1:38
